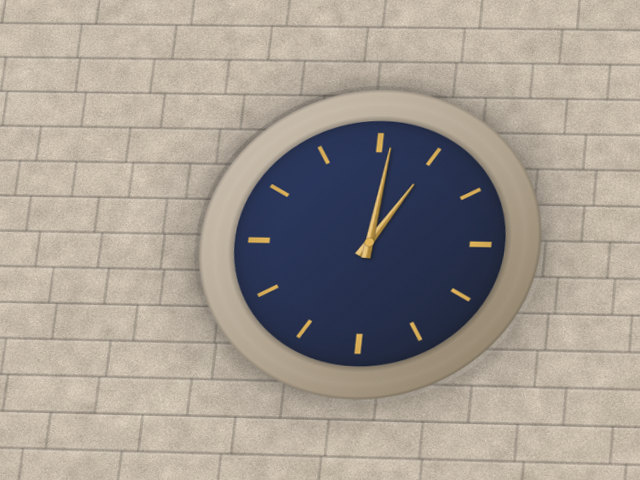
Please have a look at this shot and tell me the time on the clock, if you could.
1:01
